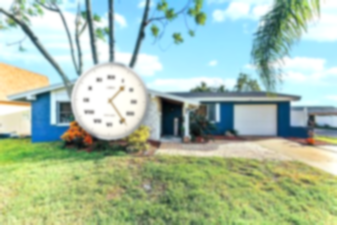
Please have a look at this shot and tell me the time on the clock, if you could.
1:24
